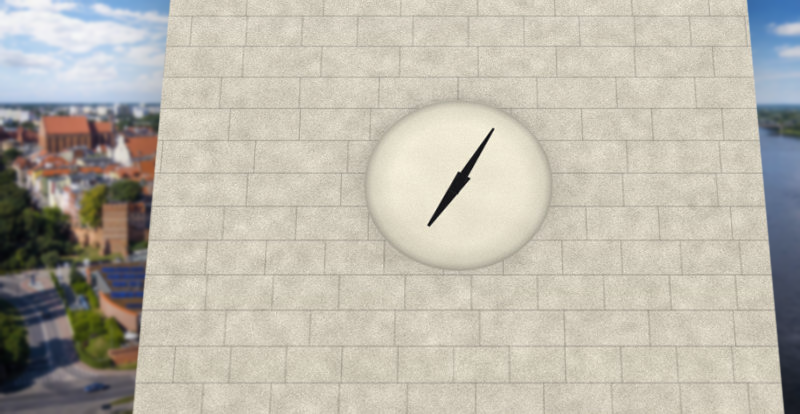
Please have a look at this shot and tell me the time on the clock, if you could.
7:05
